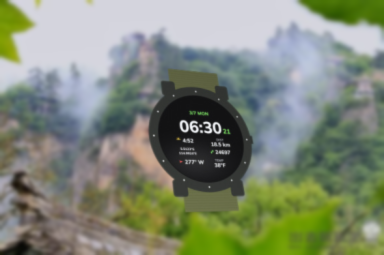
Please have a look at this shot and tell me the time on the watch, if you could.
6:30
